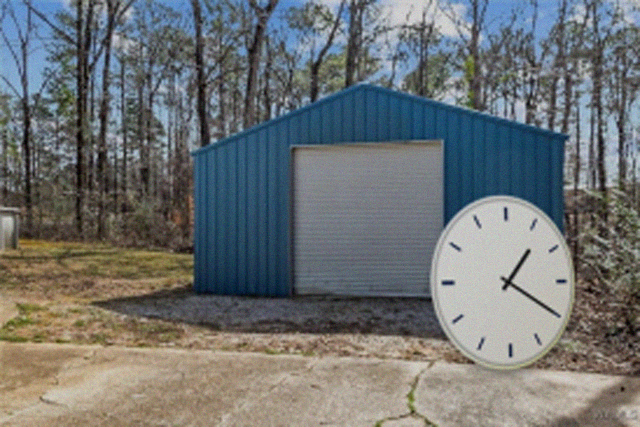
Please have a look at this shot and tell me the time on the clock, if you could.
1:20
